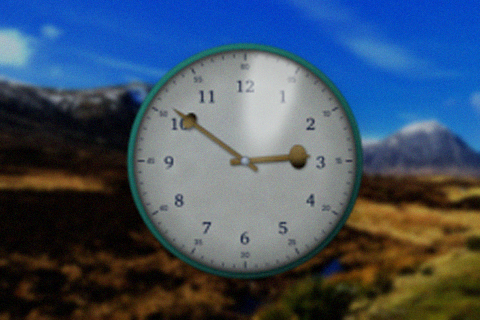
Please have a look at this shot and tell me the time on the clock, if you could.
2:51
